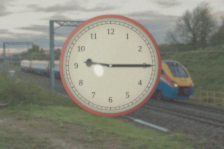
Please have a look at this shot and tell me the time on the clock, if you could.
9:15
